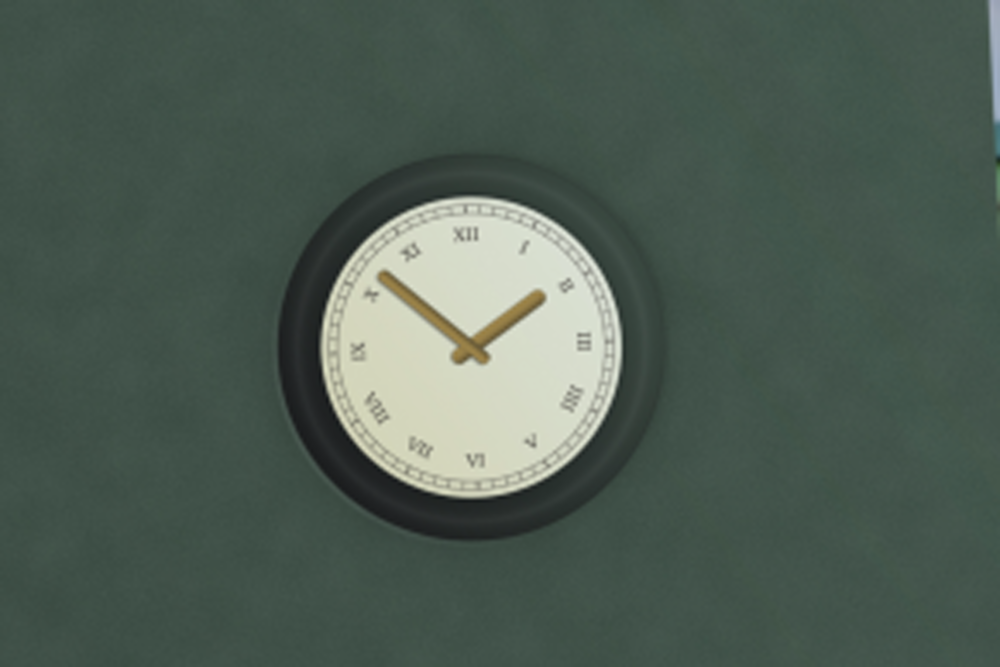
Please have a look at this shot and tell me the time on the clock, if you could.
1:52
